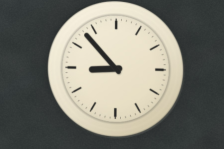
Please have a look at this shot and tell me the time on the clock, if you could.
8:53
